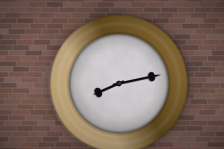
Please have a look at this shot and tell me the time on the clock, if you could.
8:13
